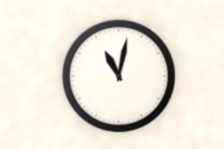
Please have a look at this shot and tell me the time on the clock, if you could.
11:02
